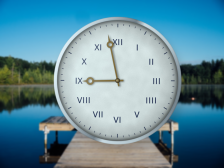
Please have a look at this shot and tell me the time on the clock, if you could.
8:58
